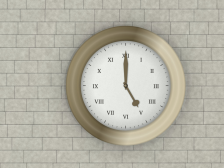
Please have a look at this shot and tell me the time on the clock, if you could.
5:00
